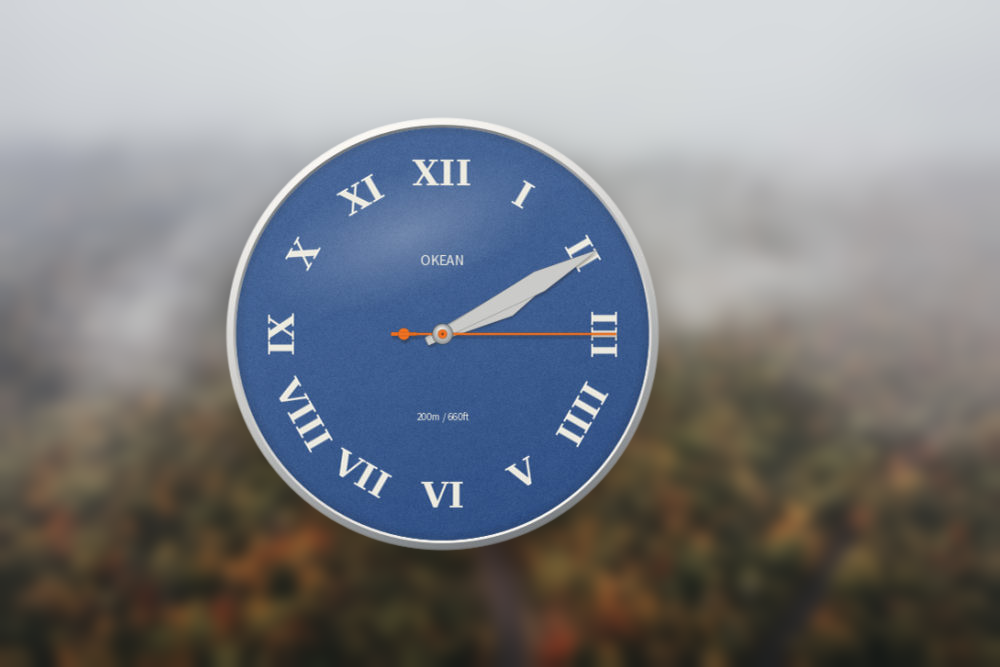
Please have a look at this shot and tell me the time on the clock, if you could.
2:10:15
